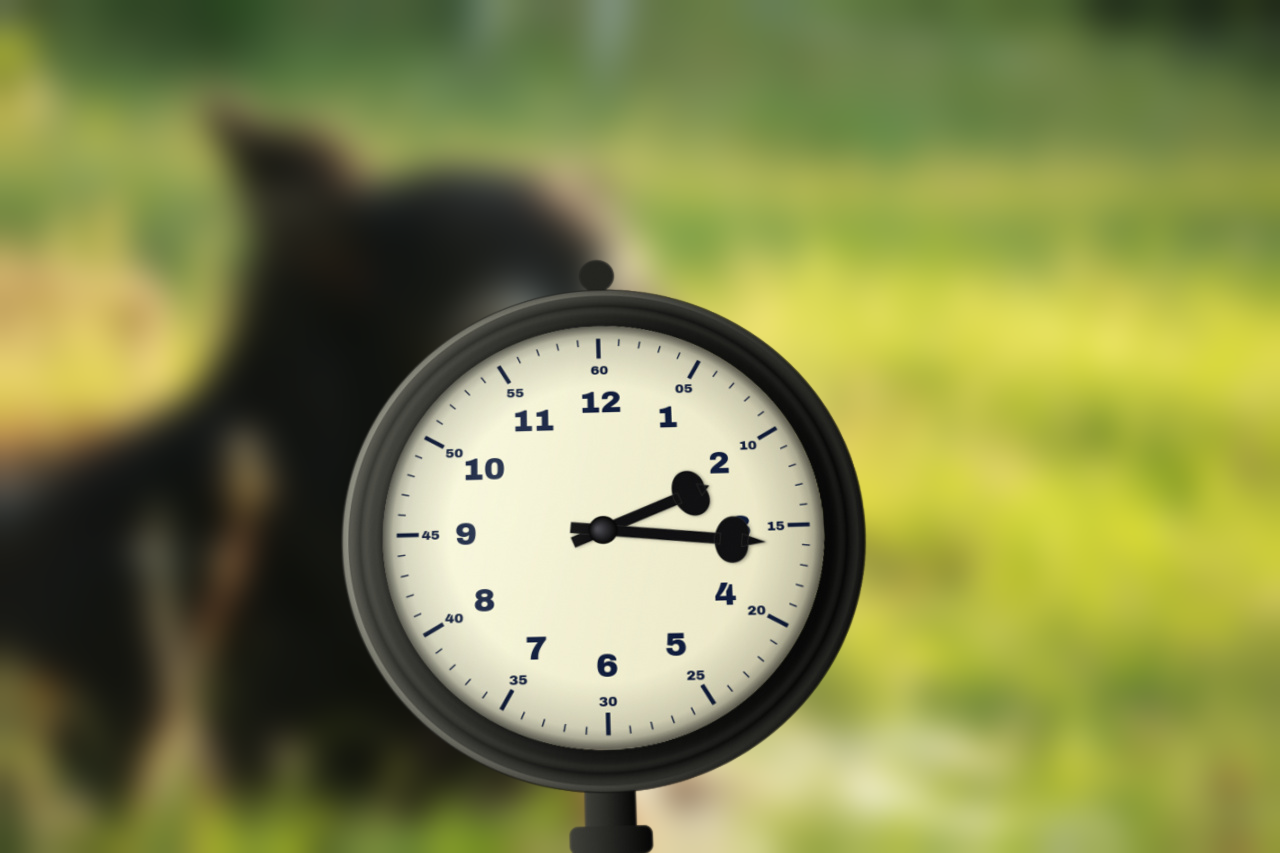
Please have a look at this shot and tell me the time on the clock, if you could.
2:16
